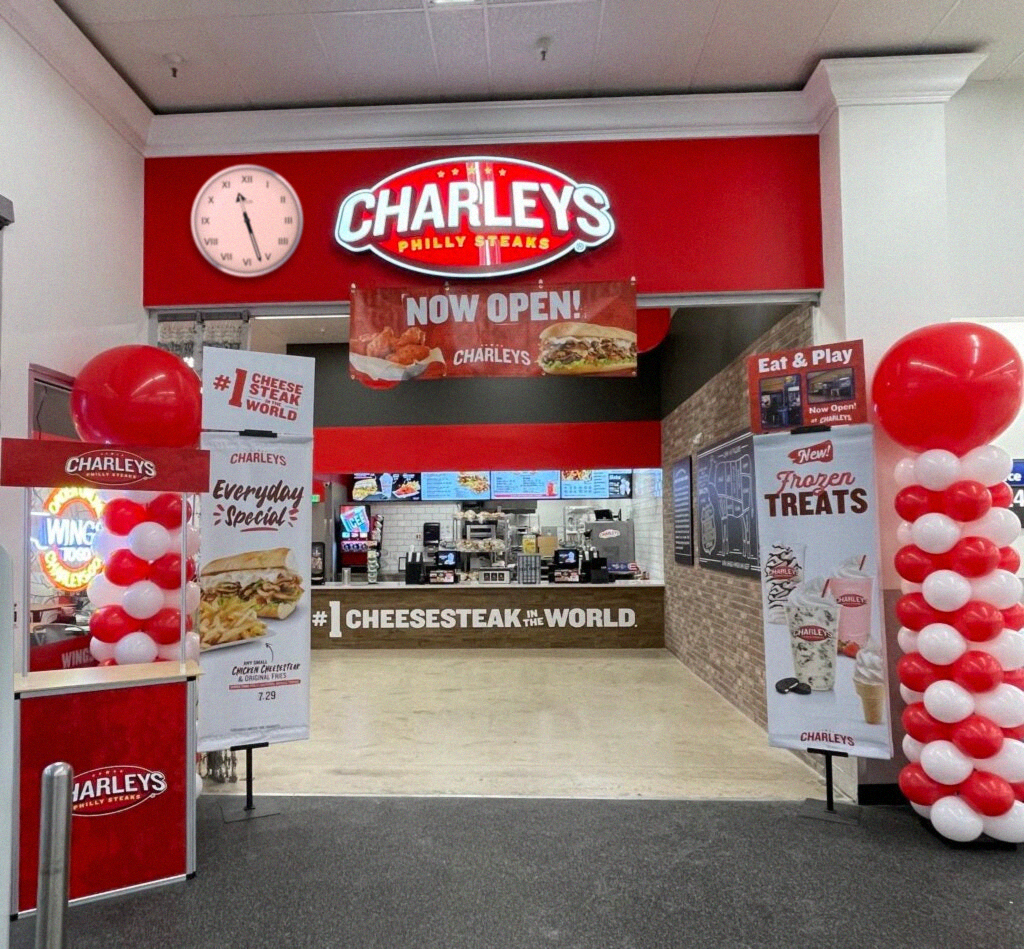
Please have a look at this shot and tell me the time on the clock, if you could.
11:27
